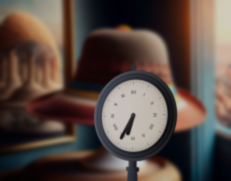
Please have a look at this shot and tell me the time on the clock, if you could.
6:35
